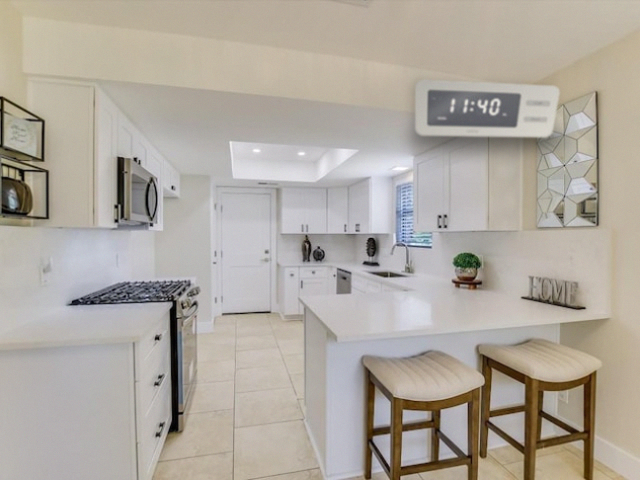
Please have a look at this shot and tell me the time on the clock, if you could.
11:40
